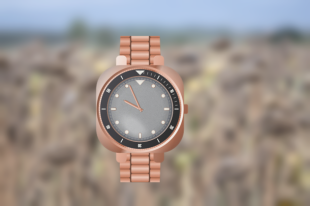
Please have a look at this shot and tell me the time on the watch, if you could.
9:56
